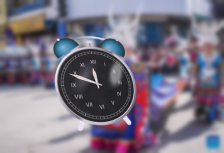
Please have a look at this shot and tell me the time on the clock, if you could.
11:49
